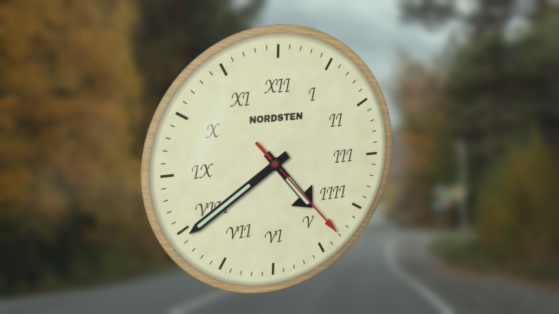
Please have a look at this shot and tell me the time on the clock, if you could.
4:39:23
